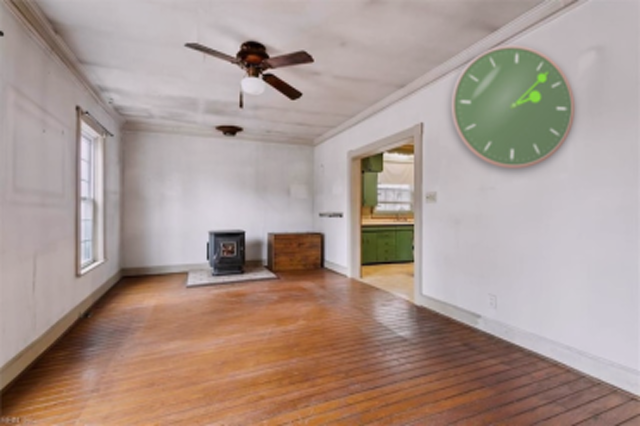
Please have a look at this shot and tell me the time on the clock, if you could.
2:07
